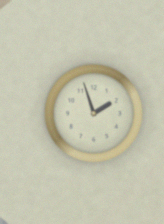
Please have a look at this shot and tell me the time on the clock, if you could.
1:57
